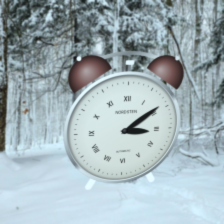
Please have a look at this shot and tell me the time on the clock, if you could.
3:09
